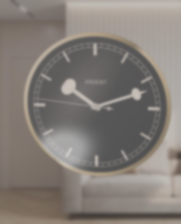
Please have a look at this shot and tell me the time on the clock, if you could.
10:11:46
